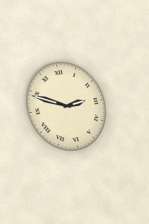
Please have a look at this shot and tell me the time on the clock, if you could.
2:49
